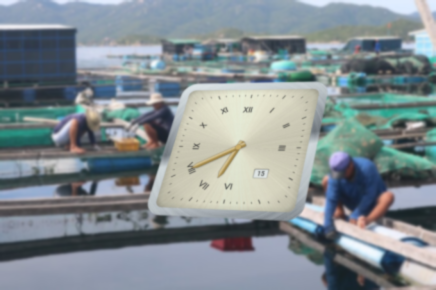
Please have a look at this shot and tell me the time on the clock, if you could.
6:40
